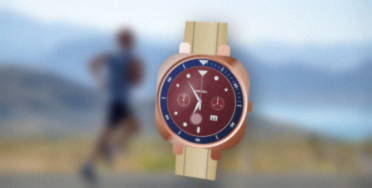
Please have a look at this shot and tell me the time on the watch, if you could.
6:54
